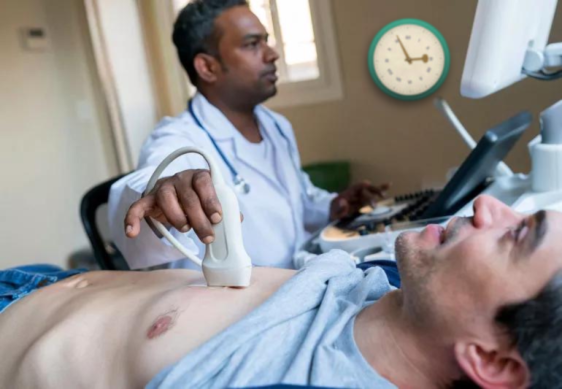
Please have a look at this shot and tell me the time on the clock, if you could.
2:56
